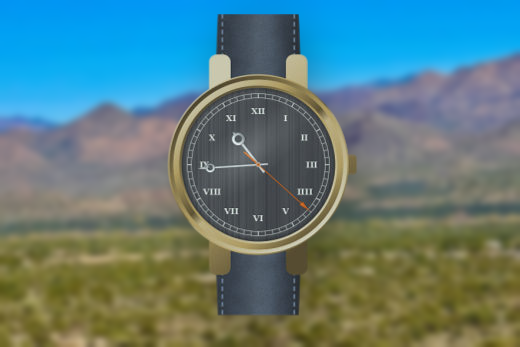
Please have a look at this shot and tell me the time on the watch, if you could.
10:44:22
